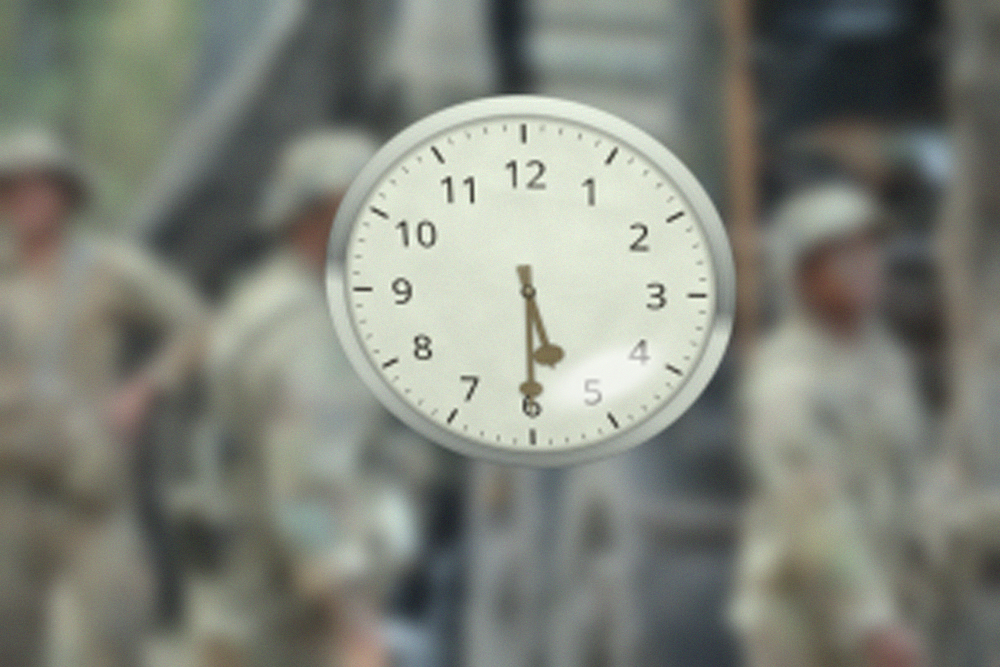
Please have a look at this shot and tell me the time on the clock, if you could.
5:30
